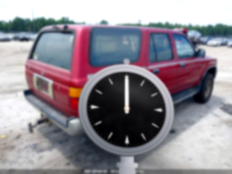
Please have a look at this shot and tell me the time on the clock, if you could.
12:00
